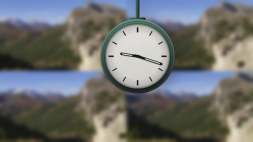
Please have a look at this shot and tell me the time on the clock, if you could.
9:18
